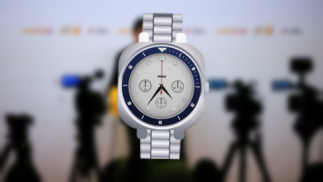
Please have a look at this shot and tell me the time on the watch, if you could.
4:36
